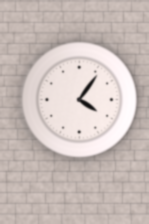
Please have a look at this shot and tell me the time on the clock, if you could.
4:06
